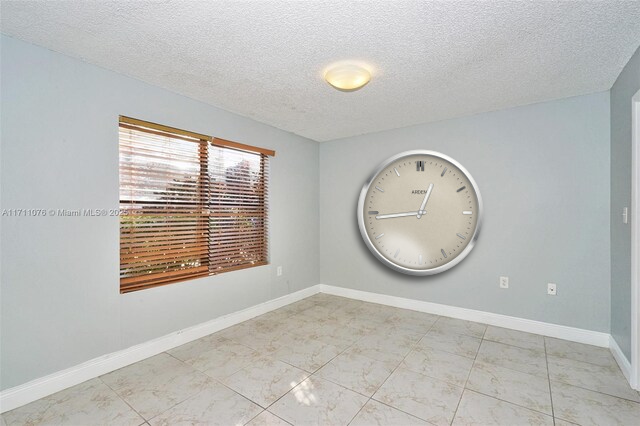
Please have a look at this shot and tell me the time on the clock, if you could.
12:44
